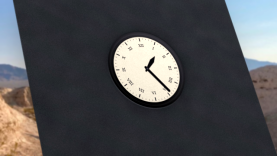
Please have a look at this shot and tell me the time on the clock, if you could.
1:24
